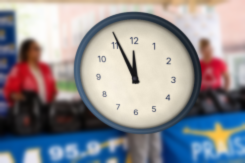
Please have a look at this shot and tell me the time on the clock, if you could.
11:56
